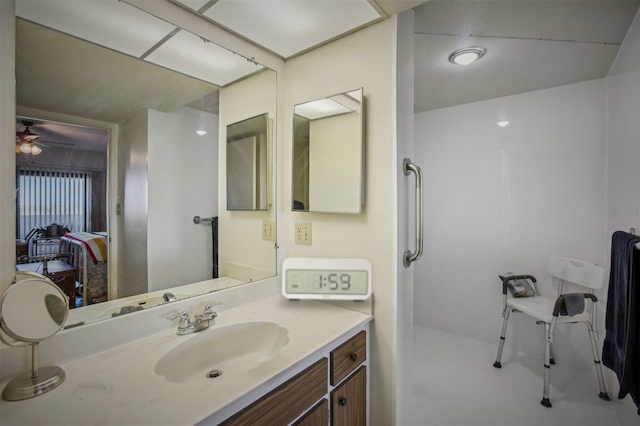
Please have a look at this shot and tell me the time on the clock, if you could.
1:59
